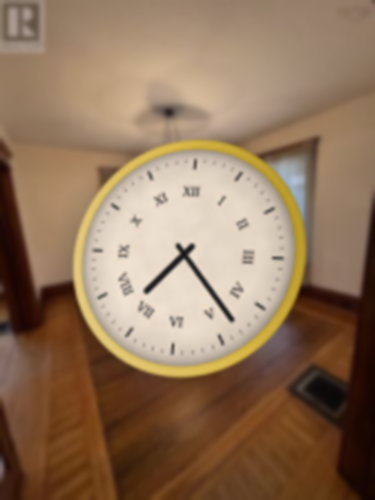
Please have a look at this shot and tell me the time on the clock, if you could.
7:23
